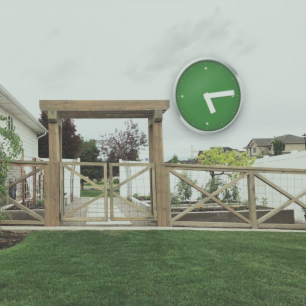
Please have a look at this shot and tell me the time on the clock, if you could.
5:14
